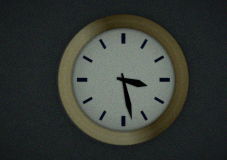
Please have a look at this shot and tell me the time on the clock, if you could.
3:28
